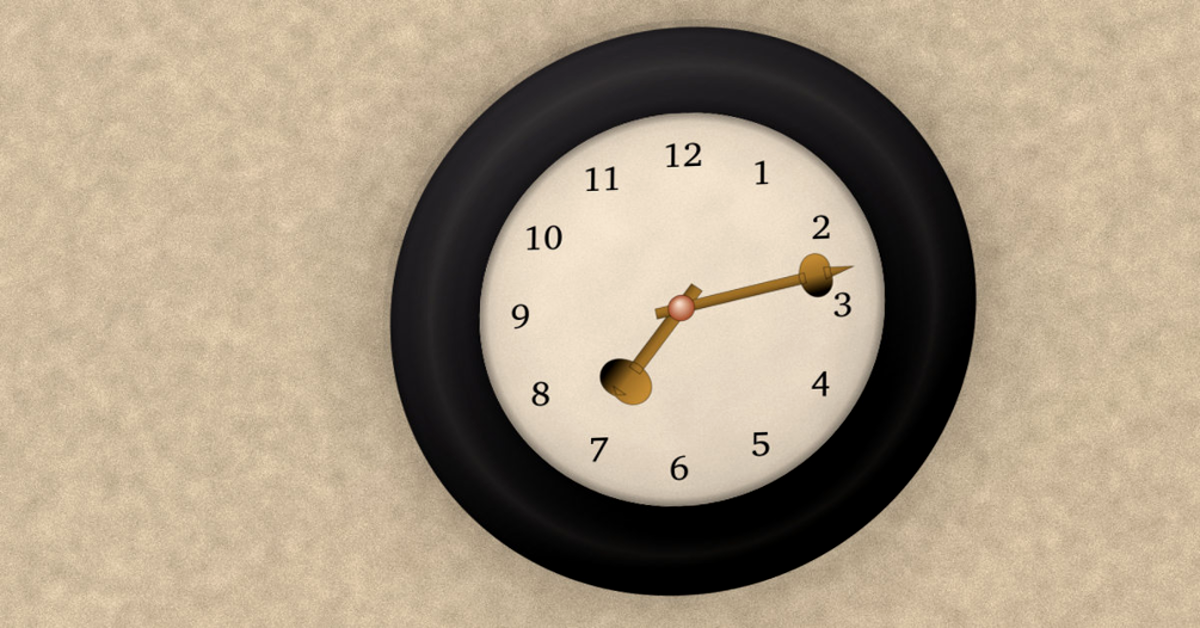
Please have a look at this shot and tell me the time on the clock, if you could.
7:13
